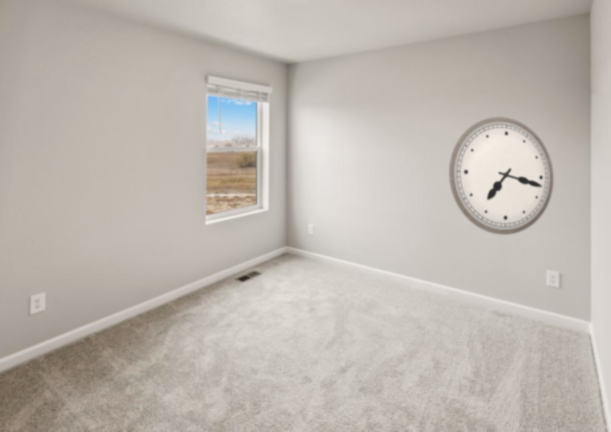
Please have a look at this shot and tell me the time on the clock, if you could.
7:17
